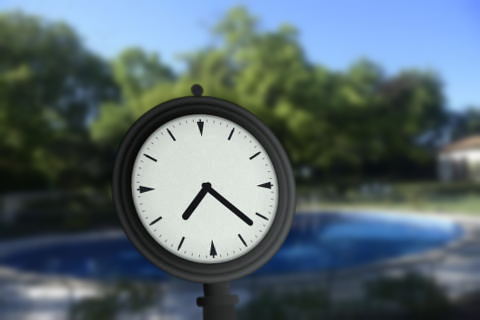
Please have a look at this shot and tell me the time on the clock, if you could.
7:22
